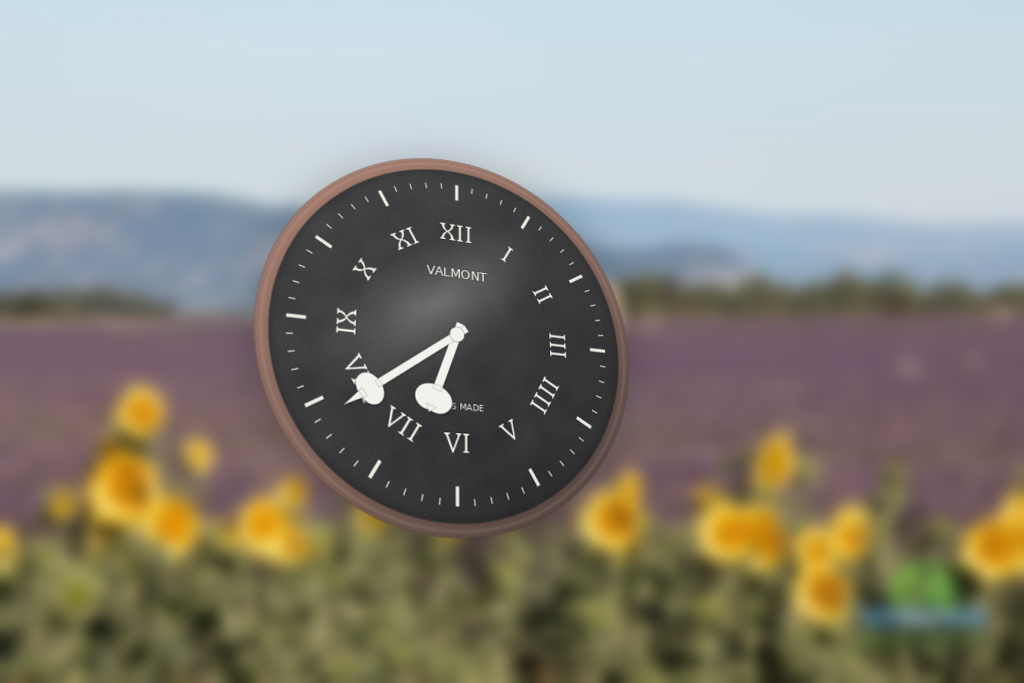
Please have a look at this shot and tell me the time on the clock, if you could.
6:39
